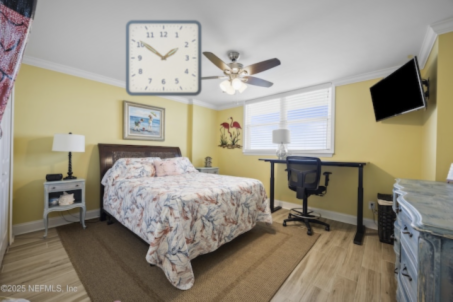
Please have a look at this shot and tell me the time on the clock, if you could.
1:51
